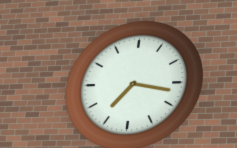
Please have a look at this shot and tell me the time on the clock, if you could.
7:17
